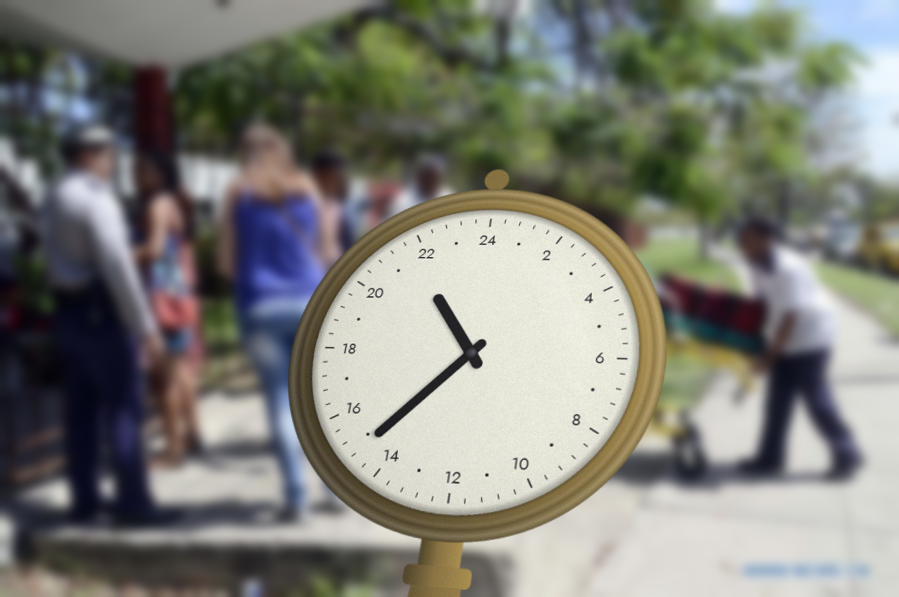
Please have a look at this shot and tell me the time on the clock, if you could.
21:37
